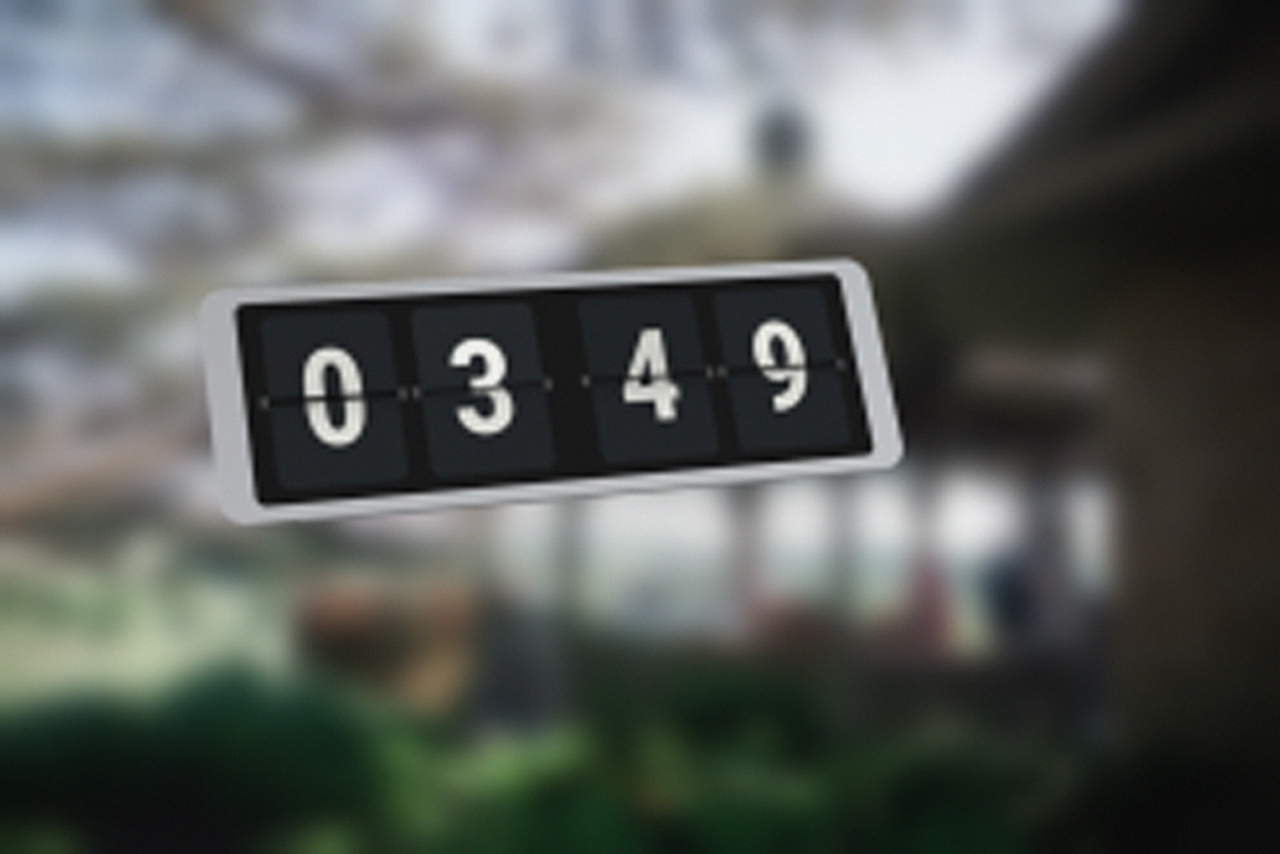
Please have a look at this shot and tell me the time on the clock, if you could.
3:49
